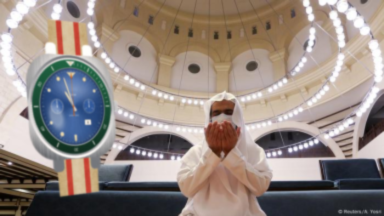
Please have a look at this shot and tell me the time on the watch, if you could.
10:57
